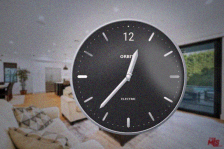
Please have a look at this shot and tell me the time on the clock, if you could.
12:37
